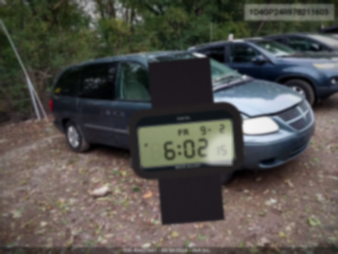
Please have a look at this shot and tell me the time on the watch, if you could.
6:02
